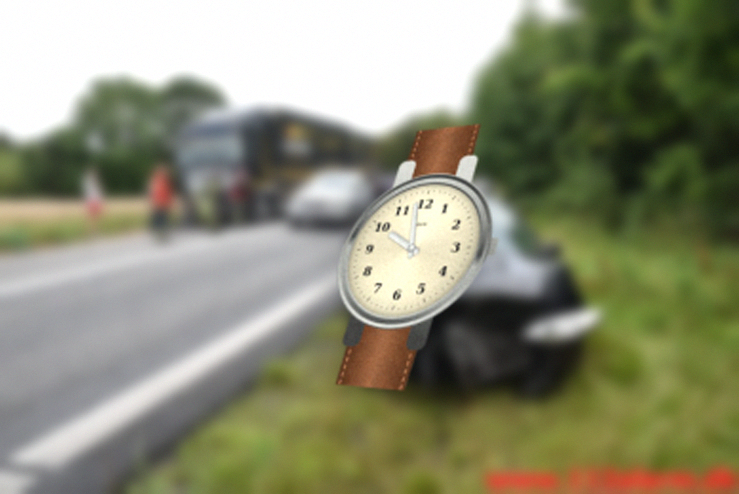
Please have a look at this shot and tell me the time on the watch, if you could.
9:58
